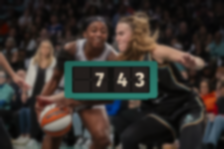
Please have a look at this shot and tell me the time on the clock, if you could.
7:43
